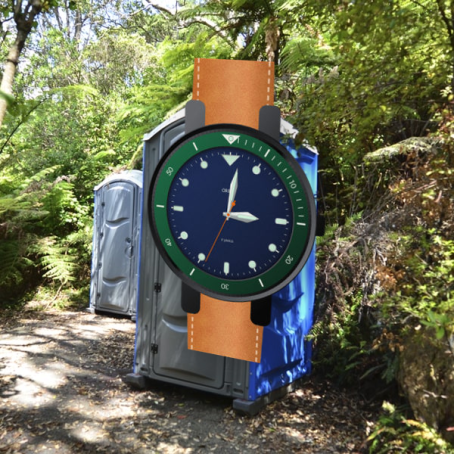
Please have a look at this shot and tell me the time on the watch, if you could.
3:01:34
